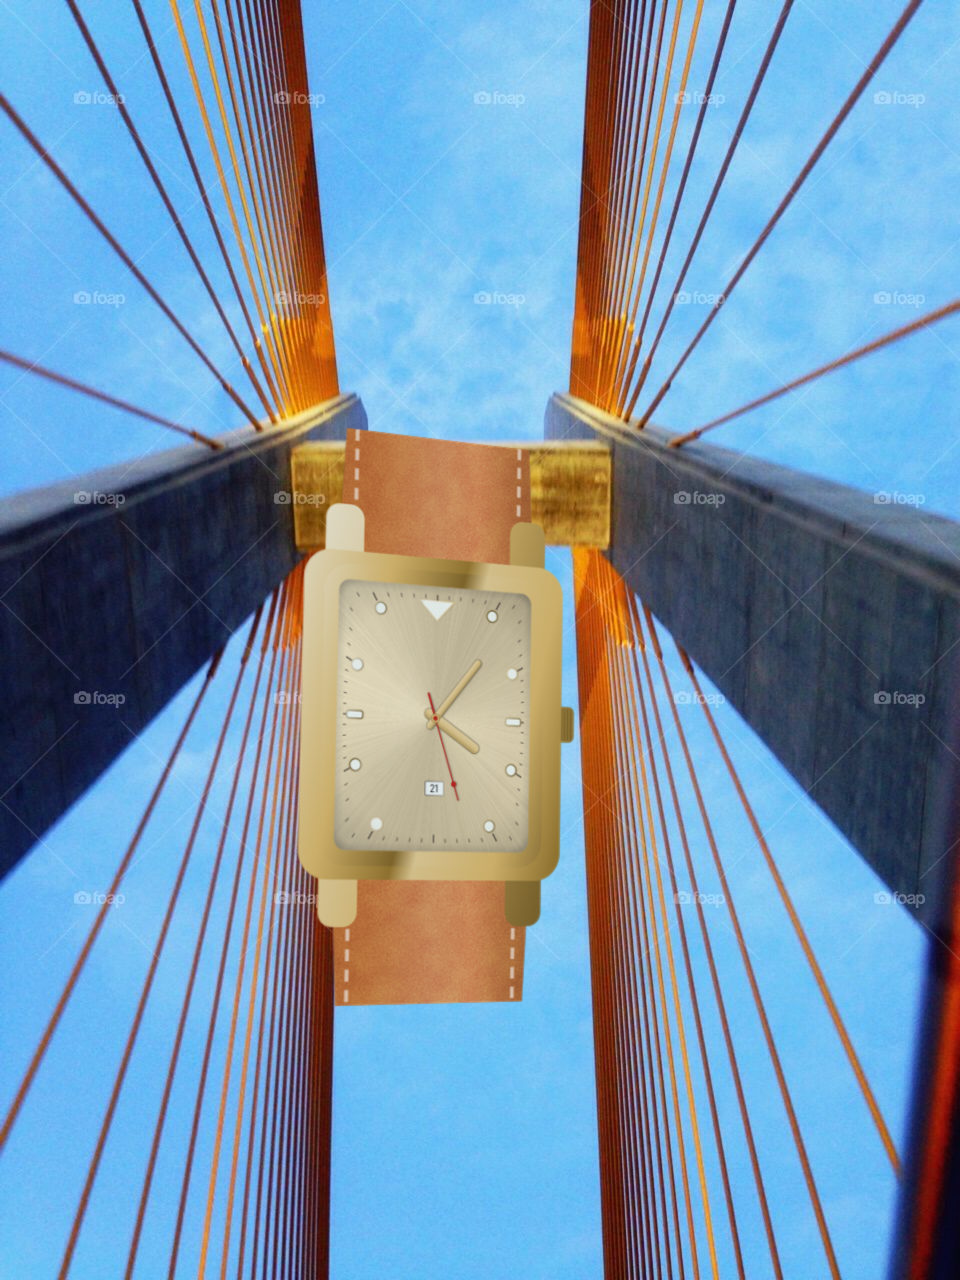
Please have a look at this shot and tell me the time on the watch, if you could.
4:06:27
